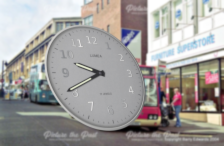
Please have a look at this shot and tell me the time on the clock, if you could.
9:41
